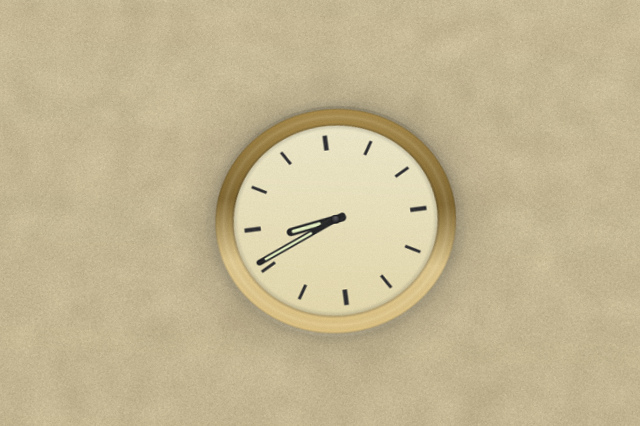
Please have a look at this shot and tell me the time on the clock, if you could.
8:41
